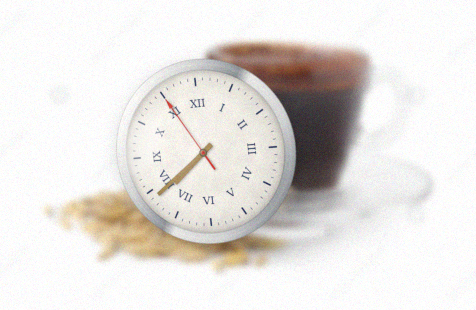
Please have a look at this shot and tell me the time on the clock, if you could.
7:38:55
